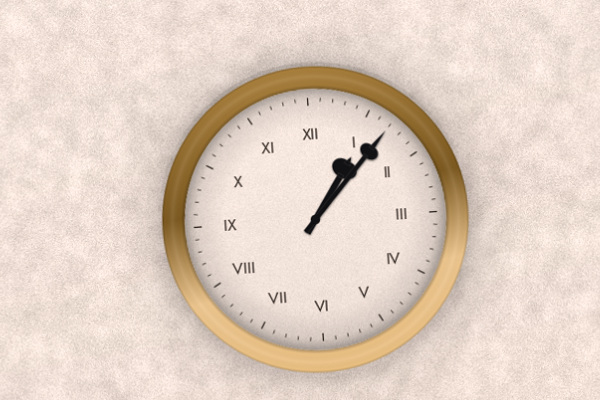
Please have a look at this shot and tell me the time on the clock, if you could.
1:07
